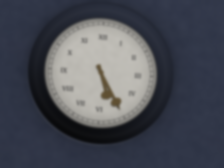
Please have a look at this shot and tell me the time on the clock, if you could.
5:25
